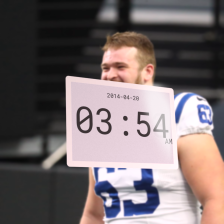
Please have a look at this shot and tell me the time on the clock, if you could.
3:54
